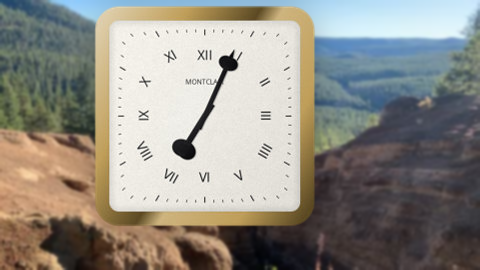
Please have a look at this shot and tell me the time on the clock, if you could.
7:04
